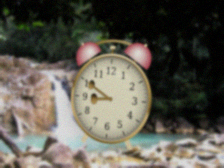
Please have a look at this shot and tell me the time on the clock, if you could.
8:50
